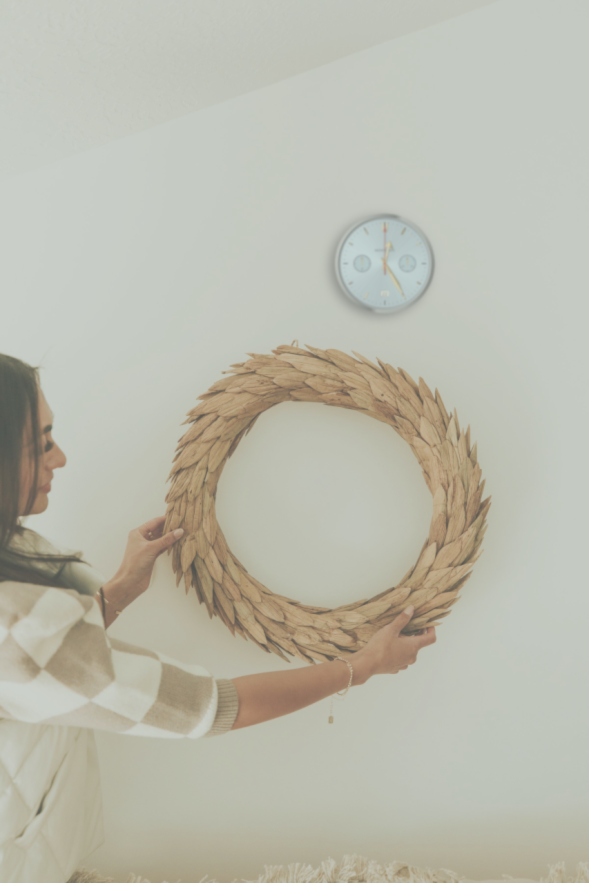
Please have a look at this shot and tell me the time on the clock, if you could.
12:25
